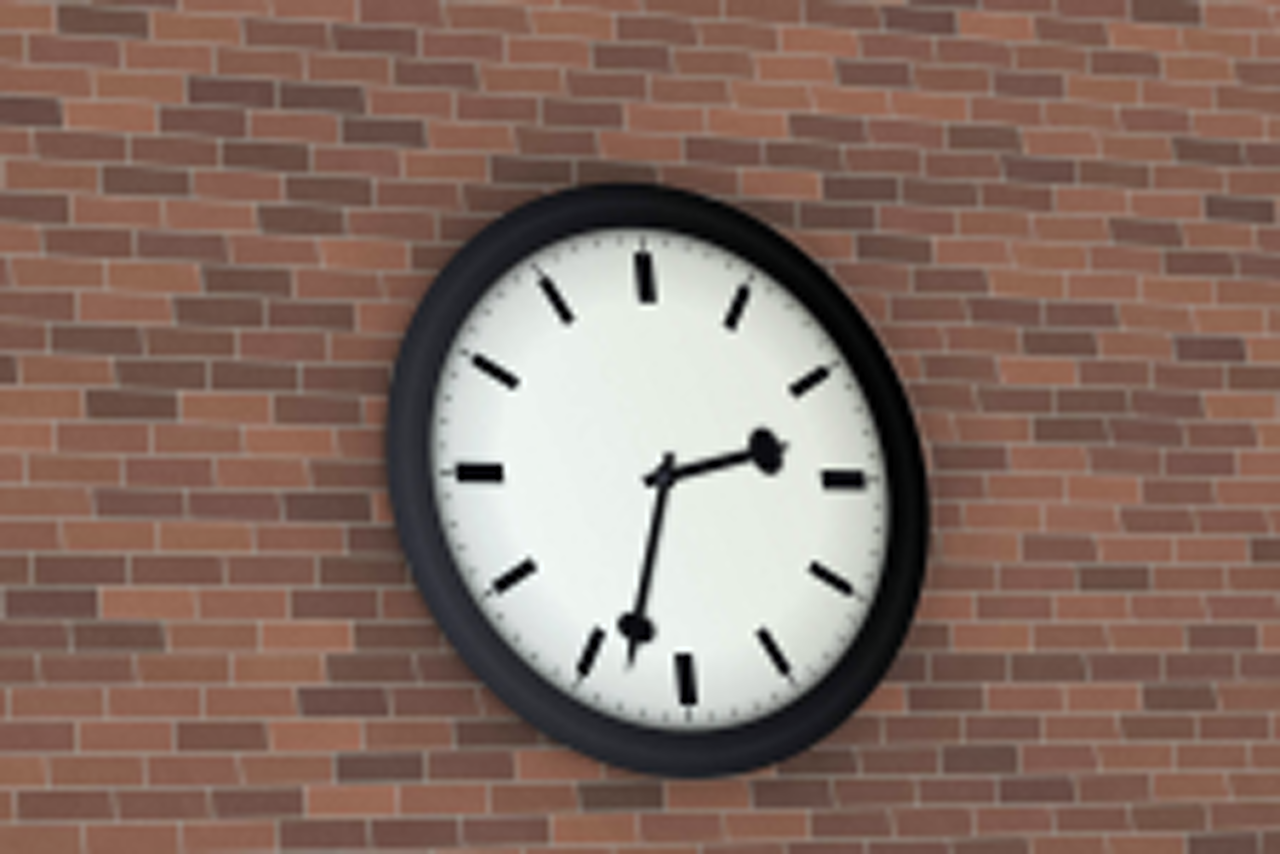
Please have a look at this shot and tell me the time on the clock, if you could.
2:33
